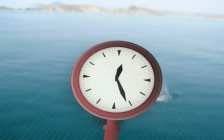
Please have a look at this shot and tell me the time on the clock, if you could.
12:26
